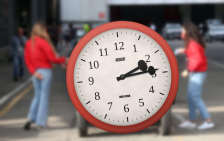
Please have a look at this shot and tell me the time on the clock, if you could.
2:14
